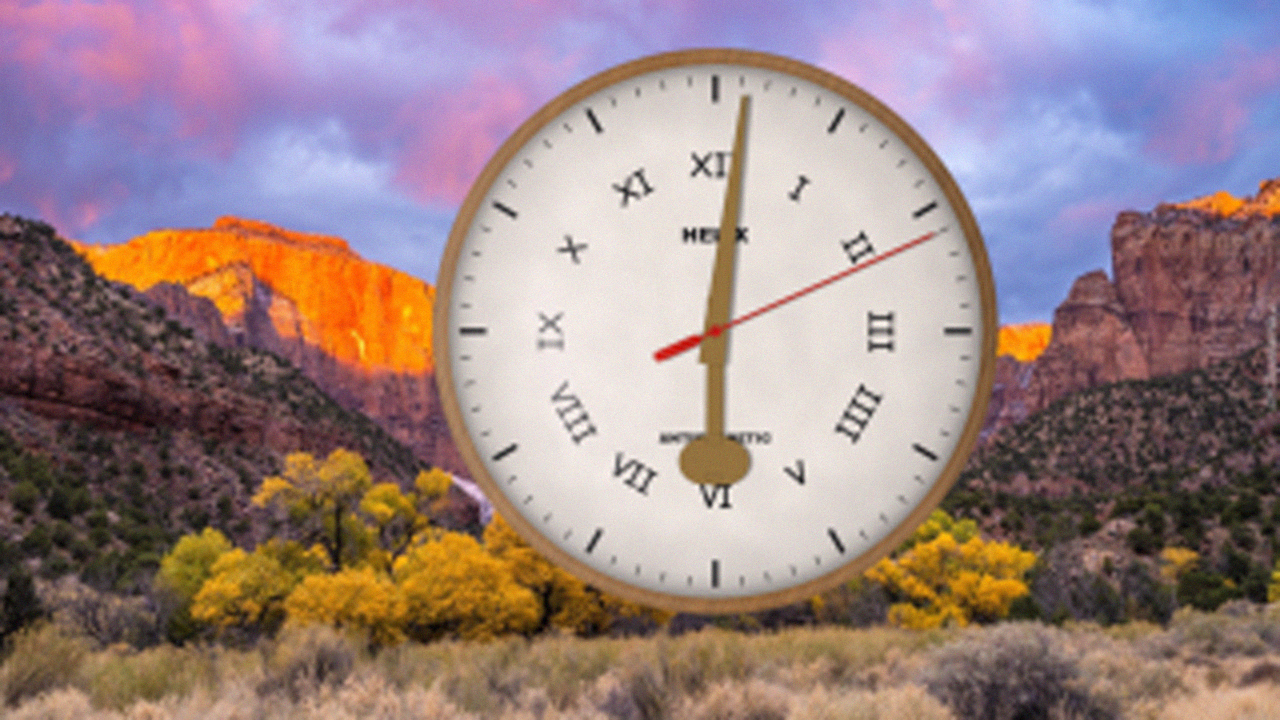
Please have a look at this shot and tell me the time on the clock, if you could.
6:01:11
